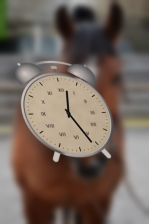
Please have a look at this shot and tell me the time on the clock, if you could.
12:26
